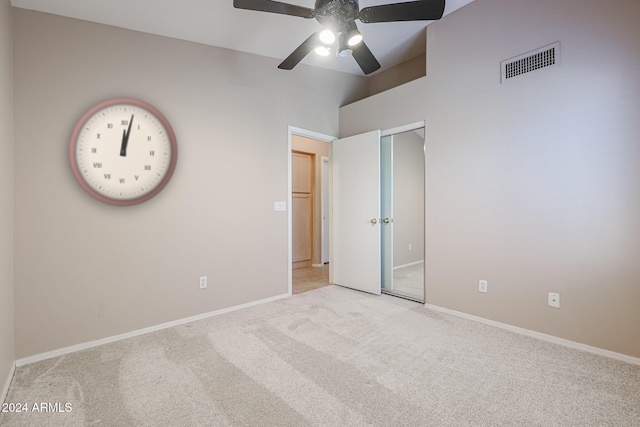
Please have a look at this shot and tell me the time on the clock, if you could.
12:02
